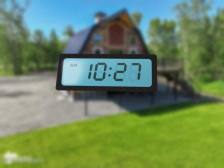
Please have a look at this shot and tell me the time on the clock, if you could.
10:27
